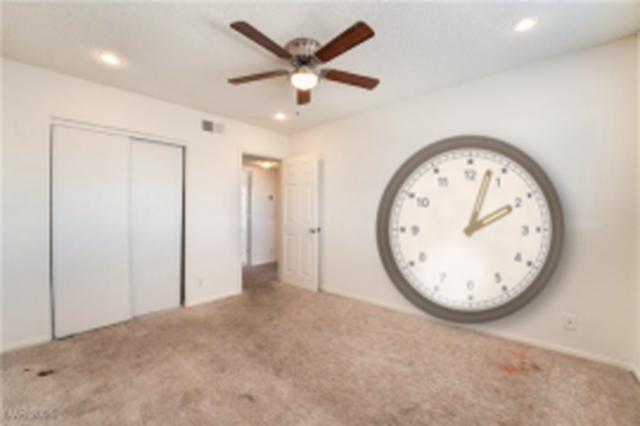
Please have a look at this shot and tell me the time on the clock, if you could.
2:03
